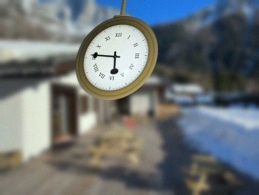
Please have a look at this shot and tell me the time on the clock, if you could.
5:46
